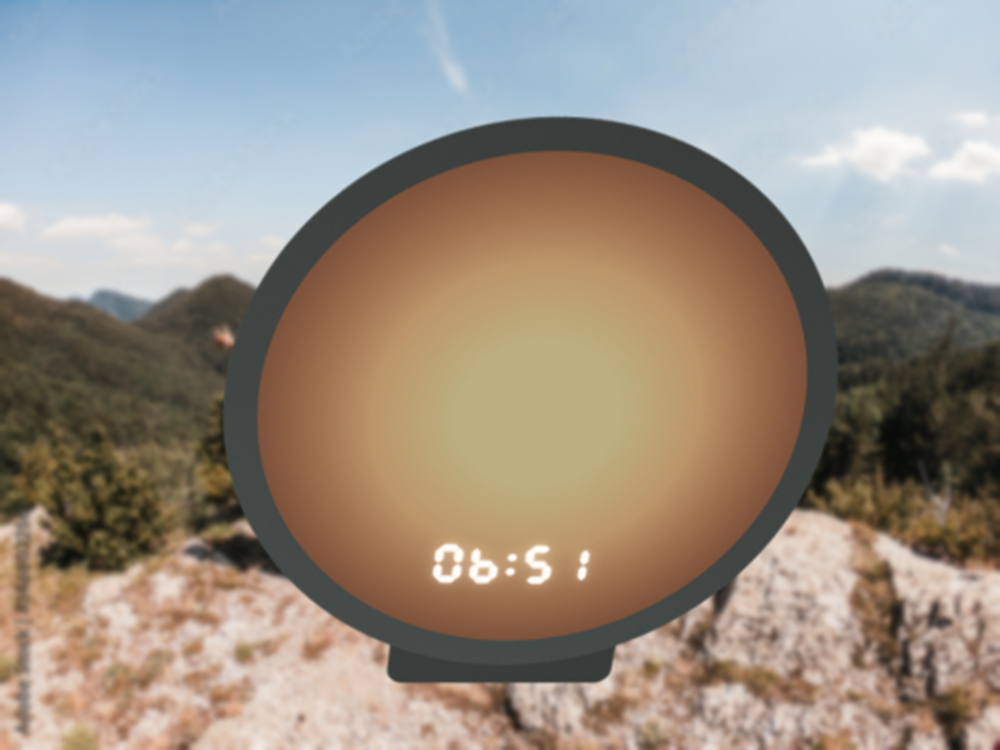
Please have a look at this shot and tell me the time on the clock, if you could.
6:51
